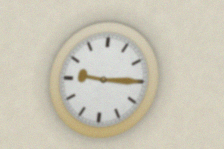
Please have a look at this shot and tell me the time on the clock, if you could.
9:15
